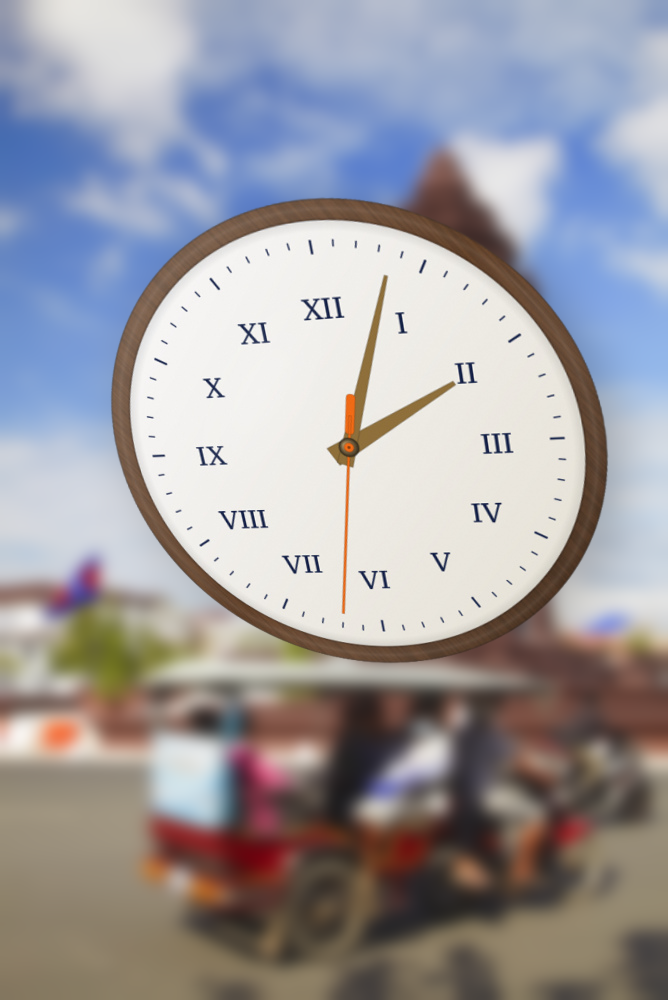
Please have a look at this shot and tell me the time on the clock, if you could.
2:03:32
